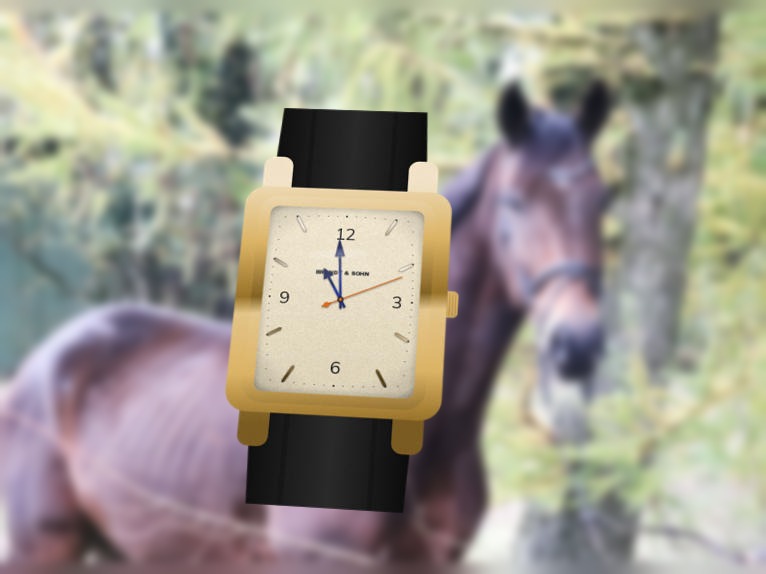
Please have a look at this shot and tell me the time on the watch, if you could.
10:59:11
